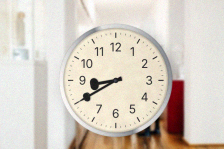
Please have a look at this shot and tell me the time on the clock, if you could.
8:40
